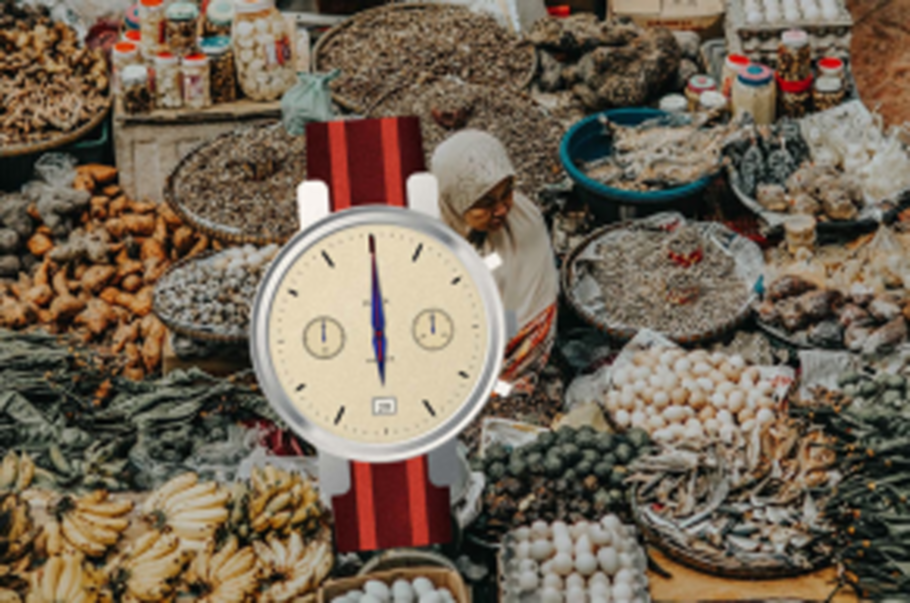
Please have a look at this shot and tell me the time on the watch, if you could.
6:00
